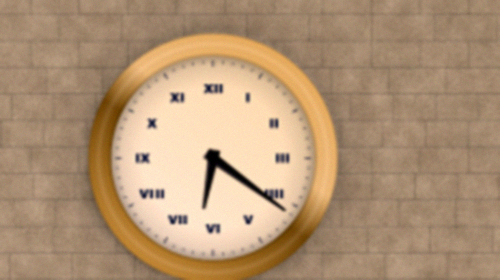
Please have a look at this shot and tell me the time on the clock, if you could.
6:21
